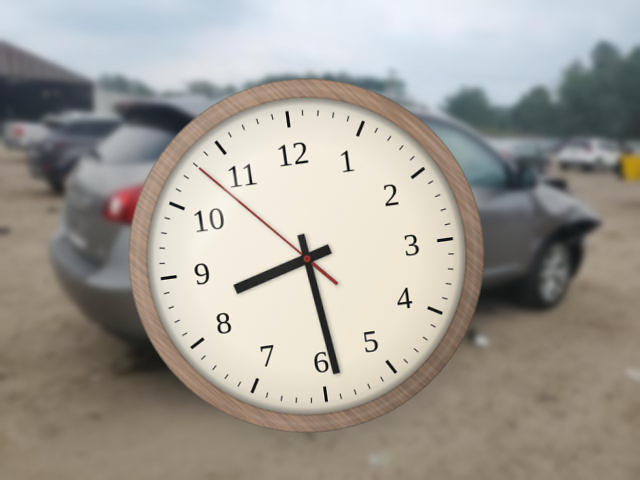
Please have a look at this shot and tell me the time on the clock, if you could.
8:28:53
